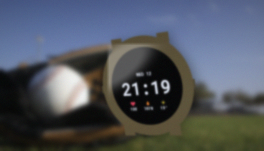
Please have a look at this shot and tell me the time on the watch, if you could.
21:19
